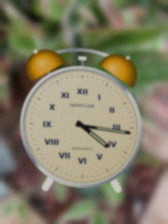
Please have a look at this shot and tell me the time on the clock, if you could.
4:16
